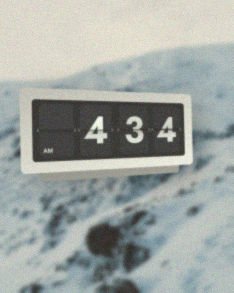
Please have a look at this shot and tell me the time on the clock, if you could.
4:34
